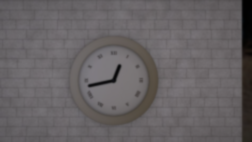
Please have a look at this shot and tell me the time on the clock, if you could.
12:43
